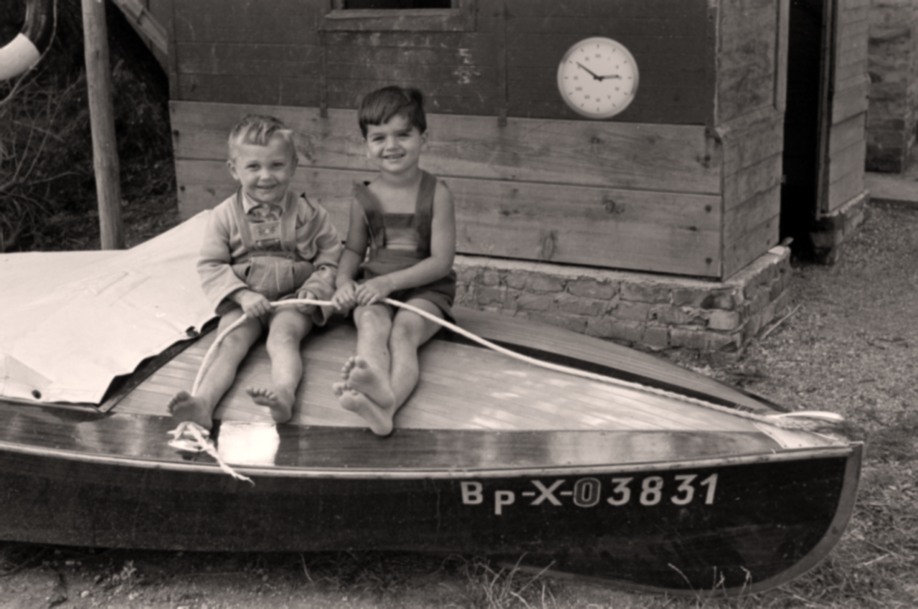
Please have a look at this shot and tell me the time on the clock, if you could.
2:51
